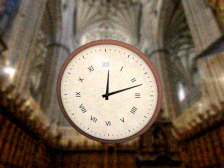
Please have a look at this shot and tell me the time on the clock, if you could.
12:12
